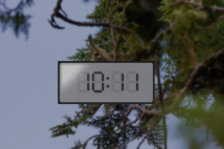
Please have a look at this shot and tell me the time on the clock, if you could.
10:11
